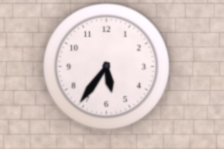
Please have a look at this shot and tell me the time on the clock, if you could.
5:36
